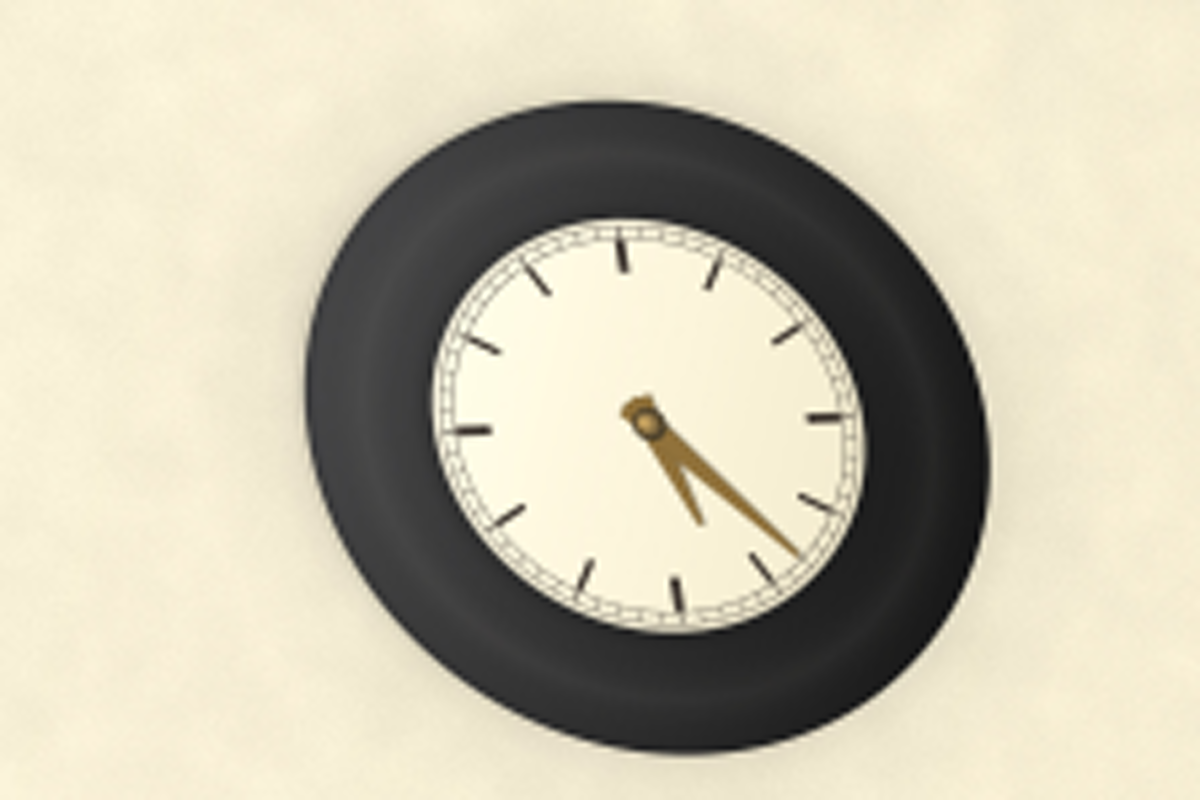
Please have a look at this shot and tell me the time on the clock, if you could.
5:23
